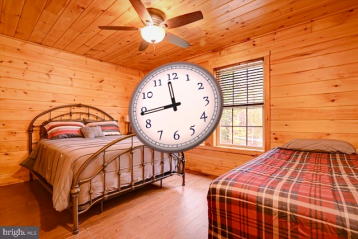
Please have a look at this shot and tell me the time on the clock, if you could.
11:44
